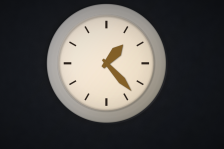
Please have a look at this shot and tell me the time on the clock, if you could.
1:23
